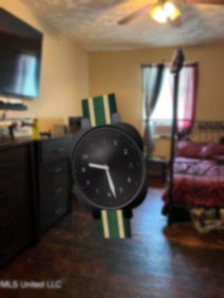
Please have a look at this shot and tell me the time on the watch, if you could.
9:28
